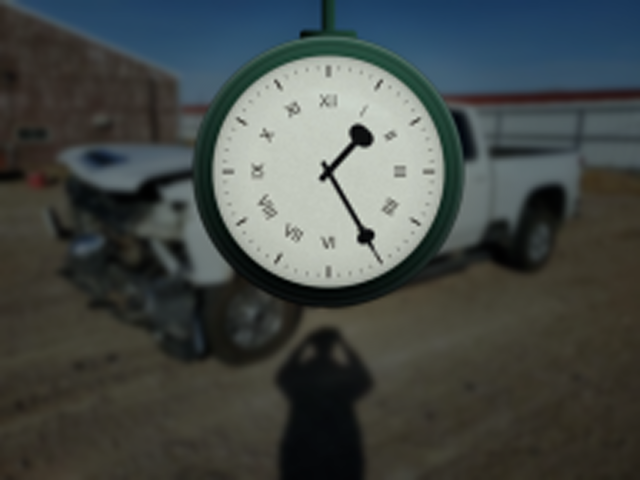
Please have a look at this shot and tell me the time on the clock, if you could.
1:25
